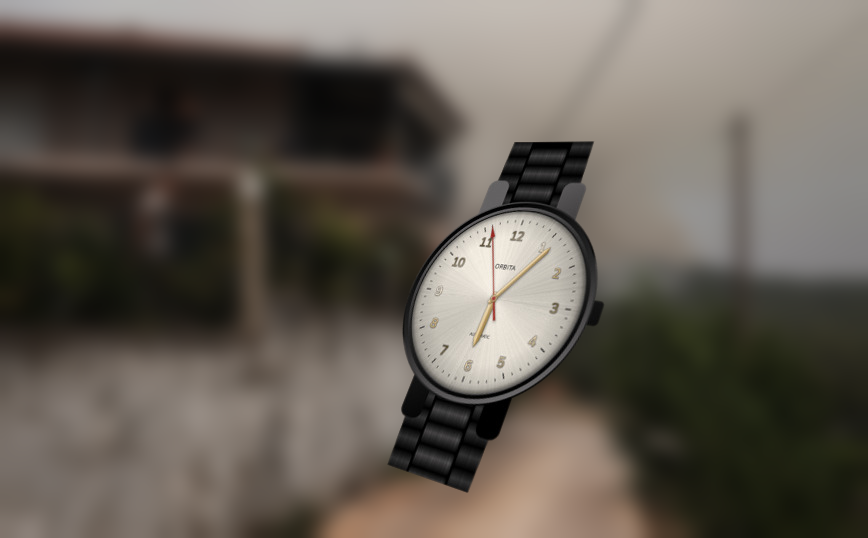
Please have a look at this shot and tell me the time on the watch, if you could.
6:05:56
